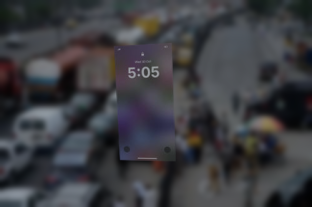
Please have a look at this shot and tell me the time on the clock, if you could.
5:05
